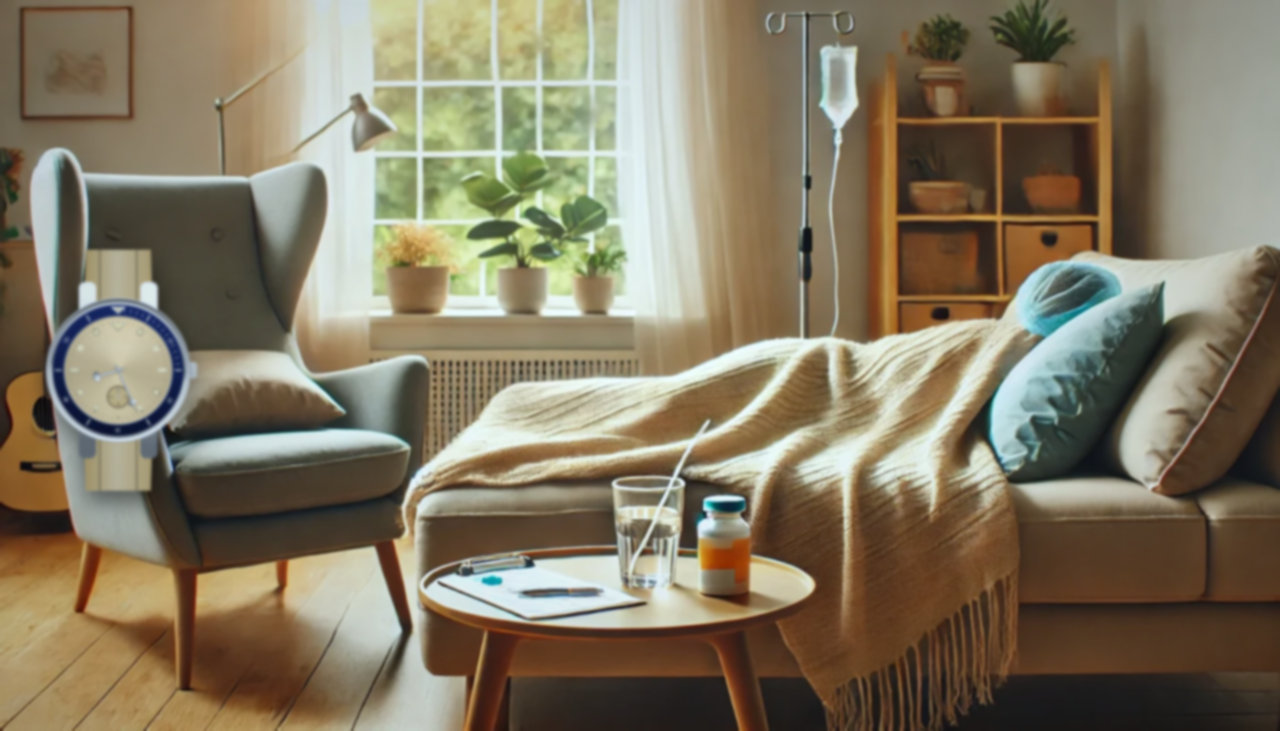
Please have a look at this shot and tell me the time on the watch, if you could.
8:26
